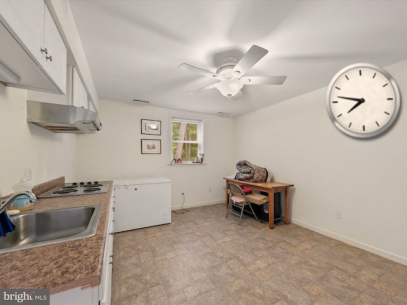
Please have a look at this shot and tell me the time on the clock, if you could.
7:47
